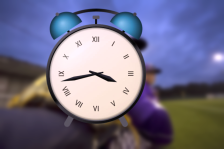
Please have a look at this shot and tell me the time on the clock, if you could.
3:43
